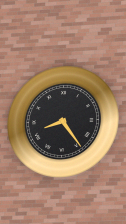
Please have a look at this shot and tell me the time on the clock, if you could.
8:24
